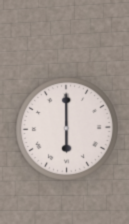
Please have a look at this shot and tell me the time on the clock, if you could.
6:00
